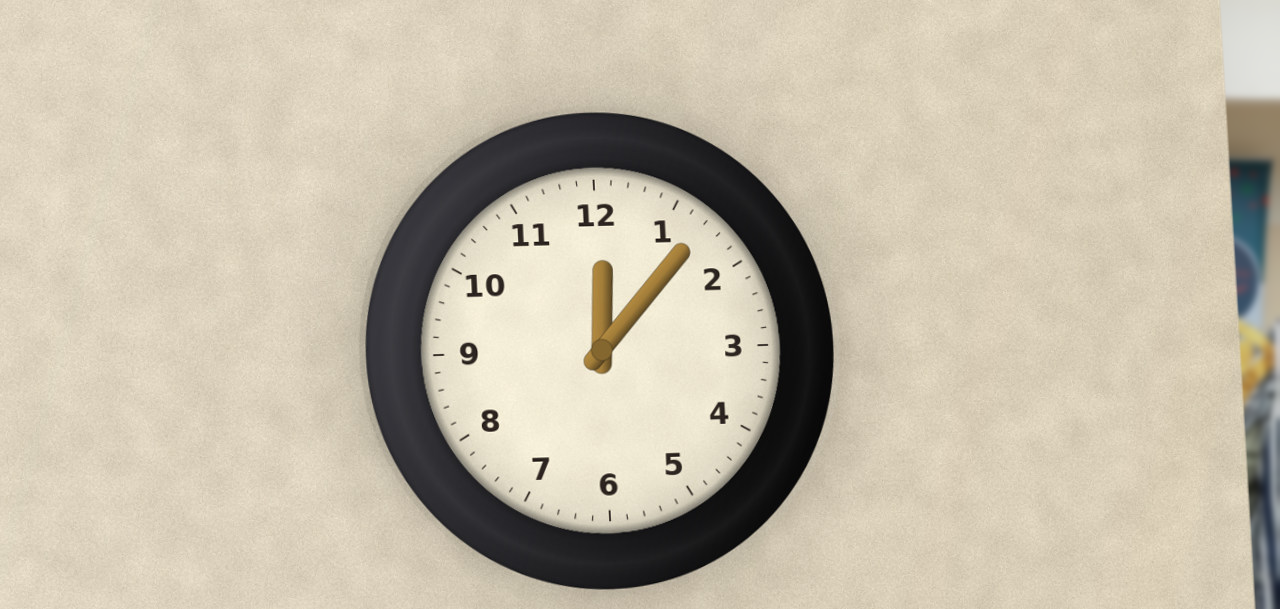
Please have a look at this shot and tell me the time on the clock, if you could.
12:07
